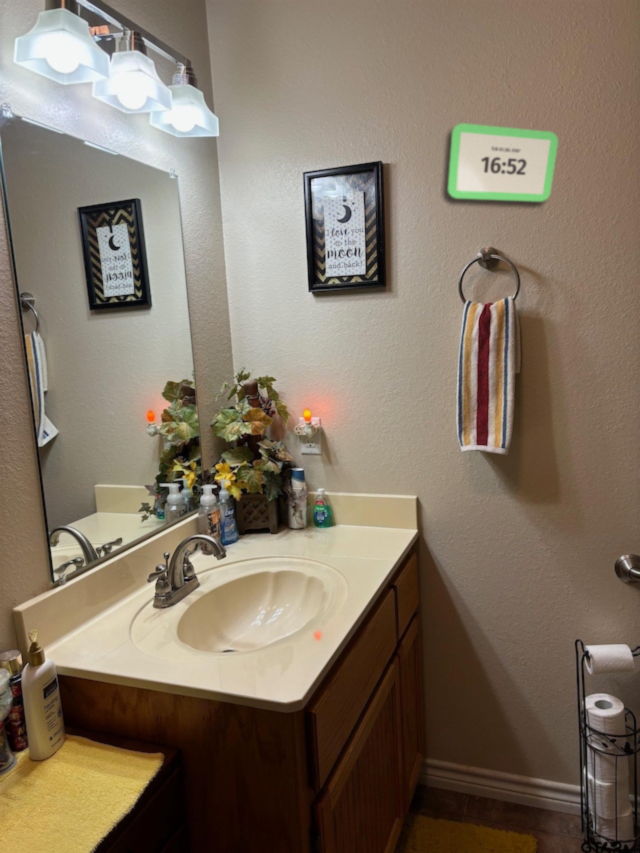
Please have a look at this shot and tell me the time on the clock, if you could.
16:52
